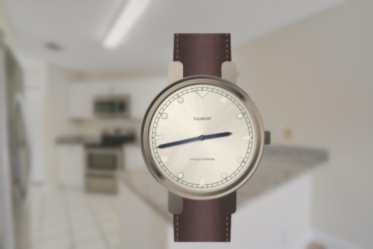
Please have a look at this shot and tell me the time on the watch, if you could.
2:43
